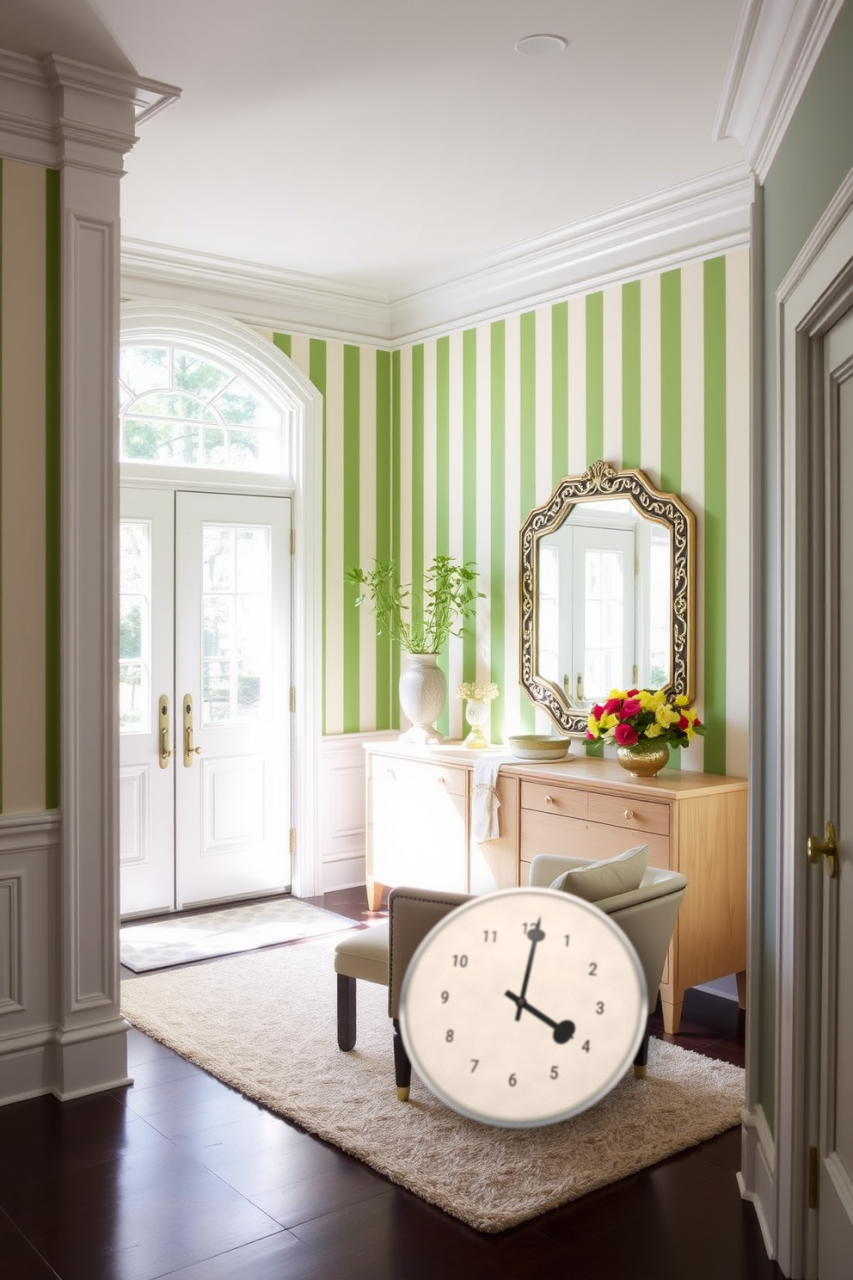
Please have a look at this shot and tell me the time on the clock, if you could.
4:01
